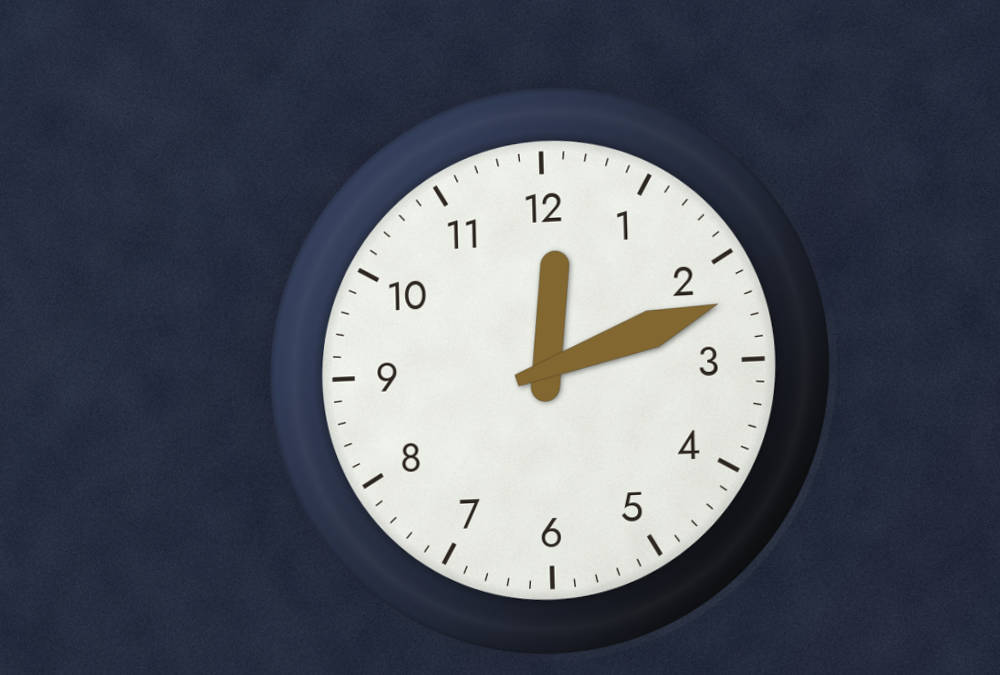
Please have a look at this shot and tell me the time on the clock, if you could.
12:12
